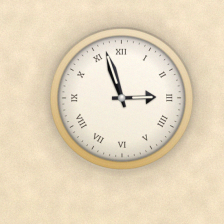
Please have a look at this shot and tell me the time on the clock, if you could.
2:57
